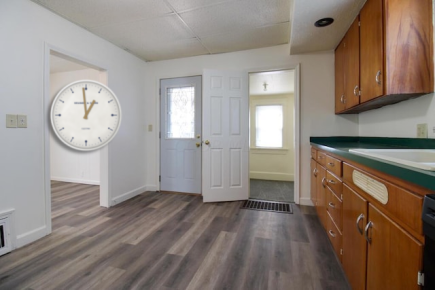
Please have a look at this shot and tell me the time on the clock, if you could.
12:59
